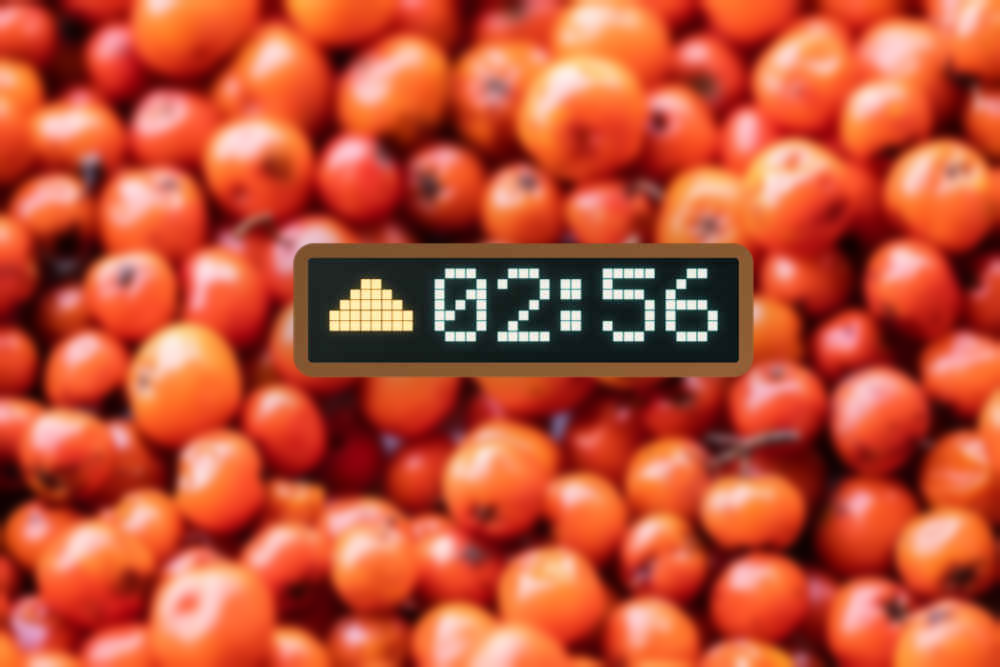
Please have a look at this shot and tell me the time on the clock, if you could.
2:56
